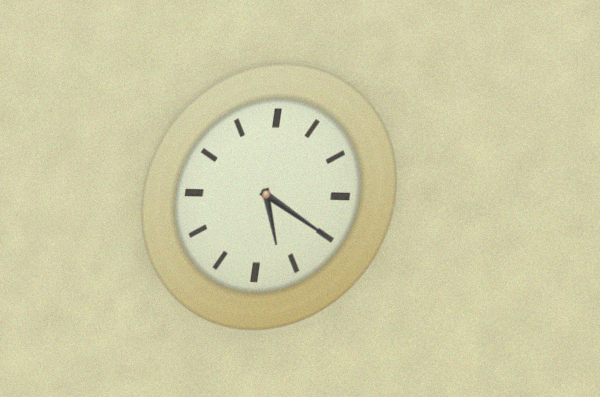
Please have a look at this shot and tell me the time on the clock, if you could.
5:20
